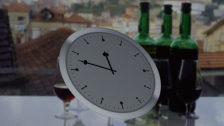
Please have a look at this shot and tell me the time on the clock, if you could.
11:48
